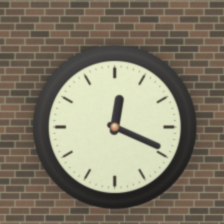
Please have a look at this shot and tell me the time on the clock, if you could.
12:19
